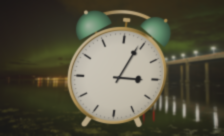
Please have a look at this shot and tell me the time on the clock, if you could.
3:04
